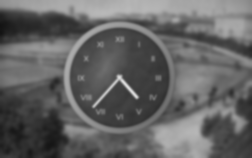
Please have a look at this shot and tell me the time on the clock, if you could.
4:37
